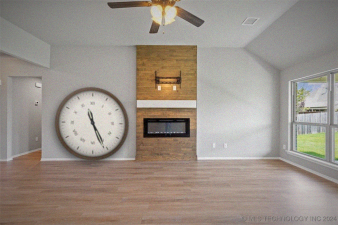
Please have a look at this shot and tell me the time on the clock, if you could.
11:26
